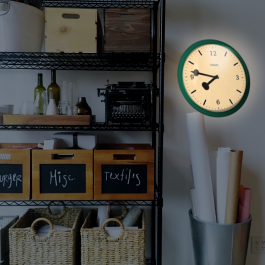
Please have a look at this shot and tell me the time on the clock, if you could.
7:47
